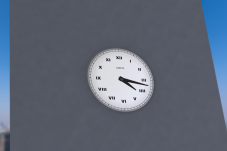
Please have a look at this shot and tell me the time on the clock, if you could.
4:17
